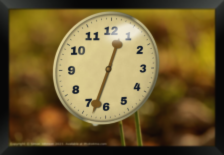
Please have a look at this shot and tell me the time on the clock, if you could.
12:33
